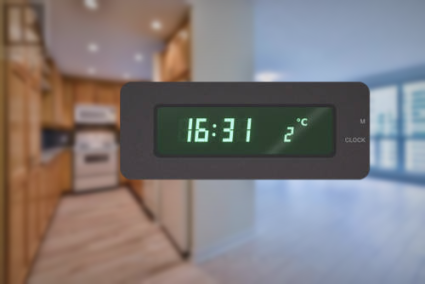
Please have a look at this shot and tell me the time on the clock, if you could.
16:31
